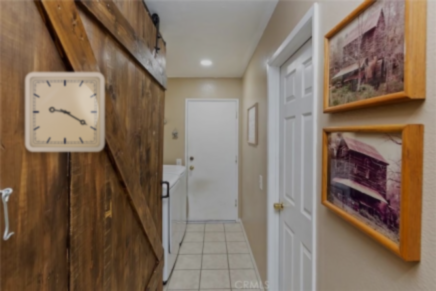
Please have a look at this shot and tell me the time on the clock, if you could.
9:20
